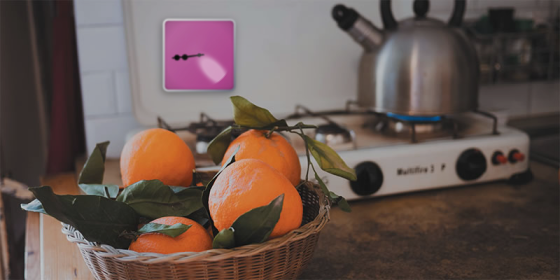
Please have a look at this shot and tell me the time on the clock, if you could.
8:44
